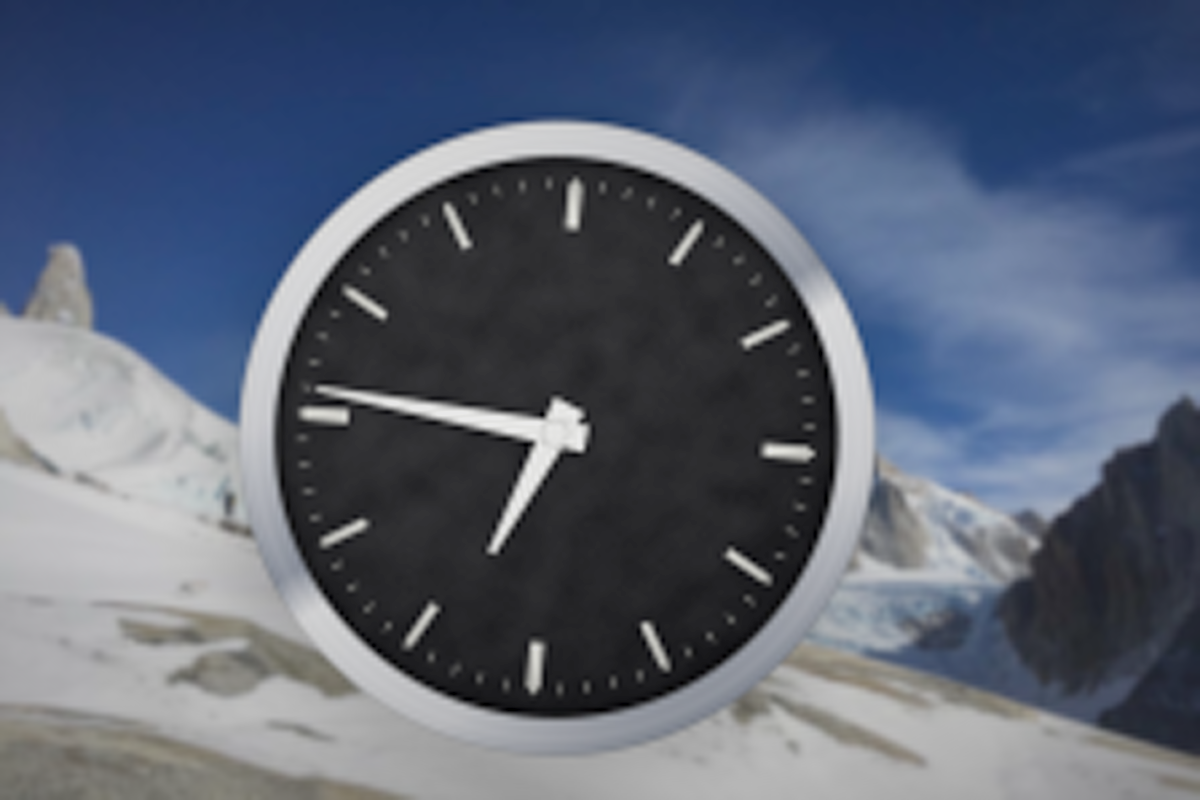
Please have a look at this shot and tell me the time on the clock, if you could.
6:46
